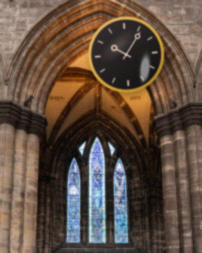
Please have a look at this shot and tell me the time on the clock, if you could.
10:06
